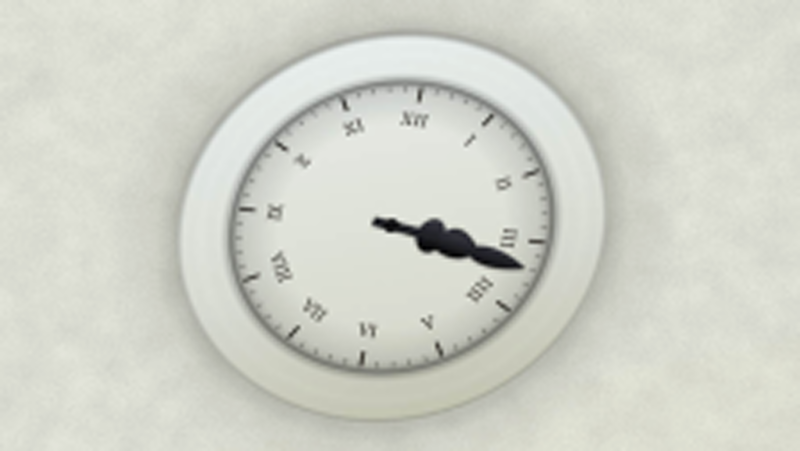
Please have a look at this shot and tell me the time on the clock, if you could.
3:17
